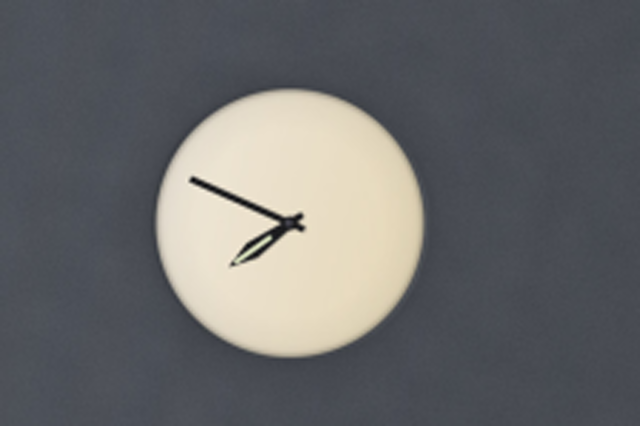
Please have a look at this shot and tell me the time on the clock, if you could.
7:49
